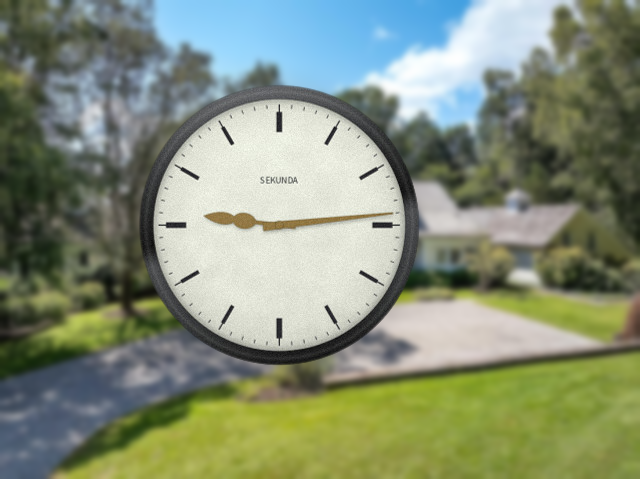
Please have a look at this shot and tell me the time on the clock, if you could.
9:14
